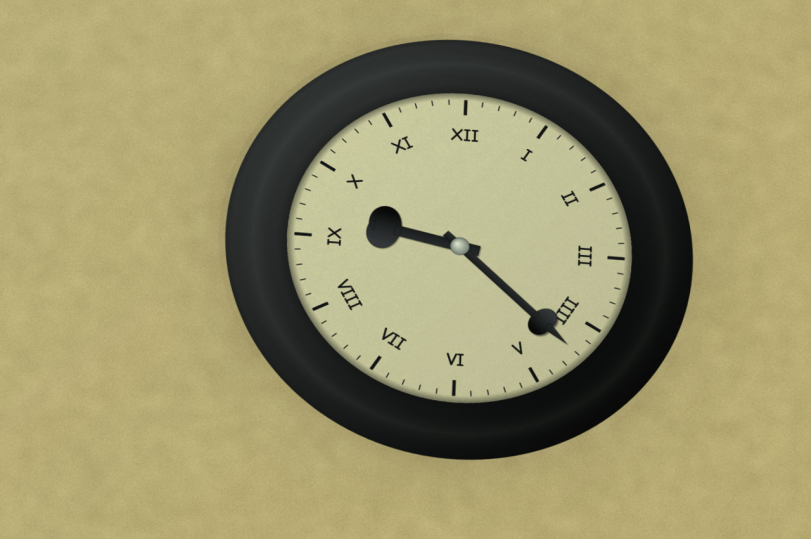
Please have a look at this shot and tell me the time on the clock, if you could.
9:22
